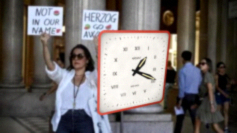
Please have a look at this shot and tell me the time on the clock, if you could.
1:19
